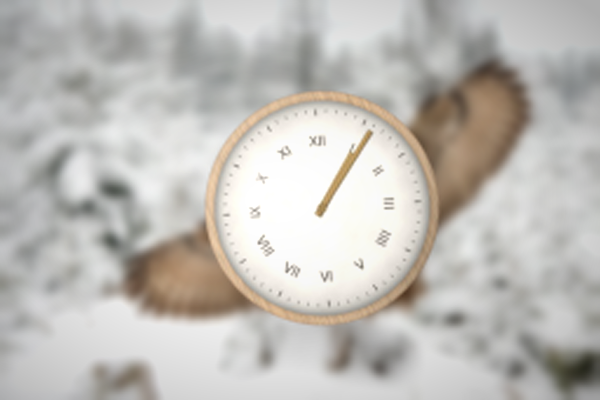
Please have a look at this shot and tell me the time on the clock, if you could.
1:06
